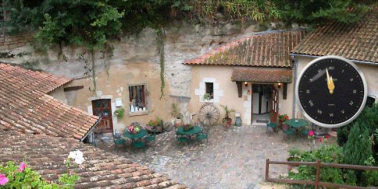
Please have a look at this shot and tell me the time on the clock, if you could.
11:58
